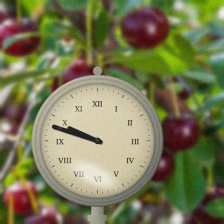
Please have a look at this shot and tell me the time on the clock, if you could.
9:48
